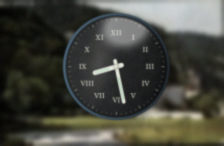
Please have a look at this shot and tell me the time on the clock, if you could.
8:28
